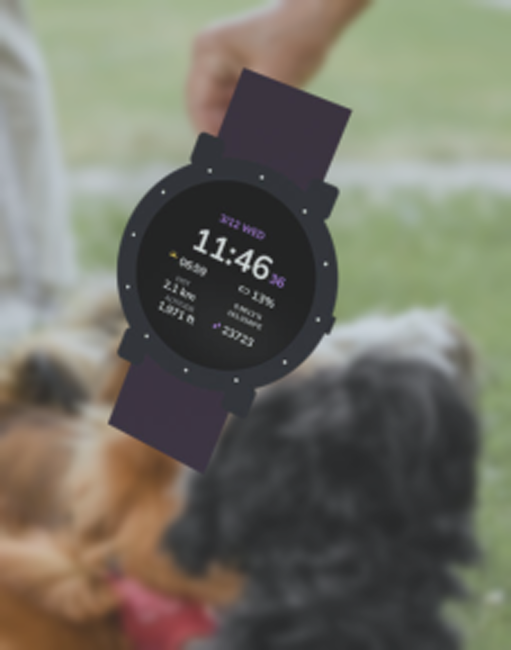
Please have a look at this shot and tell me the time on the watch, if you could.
11:46
